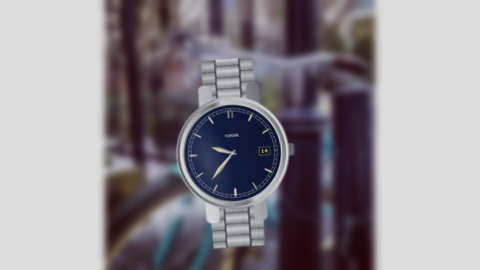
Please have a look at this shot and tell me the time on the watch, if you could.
9:37
